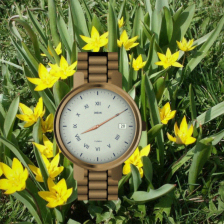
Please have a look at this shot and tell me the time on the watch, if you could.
8:10
